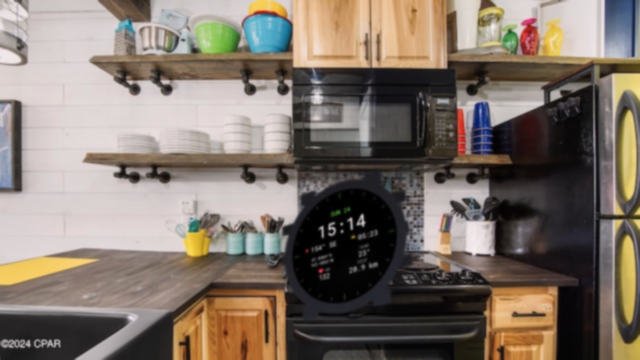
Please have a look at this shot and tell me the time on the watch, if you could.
15:14
